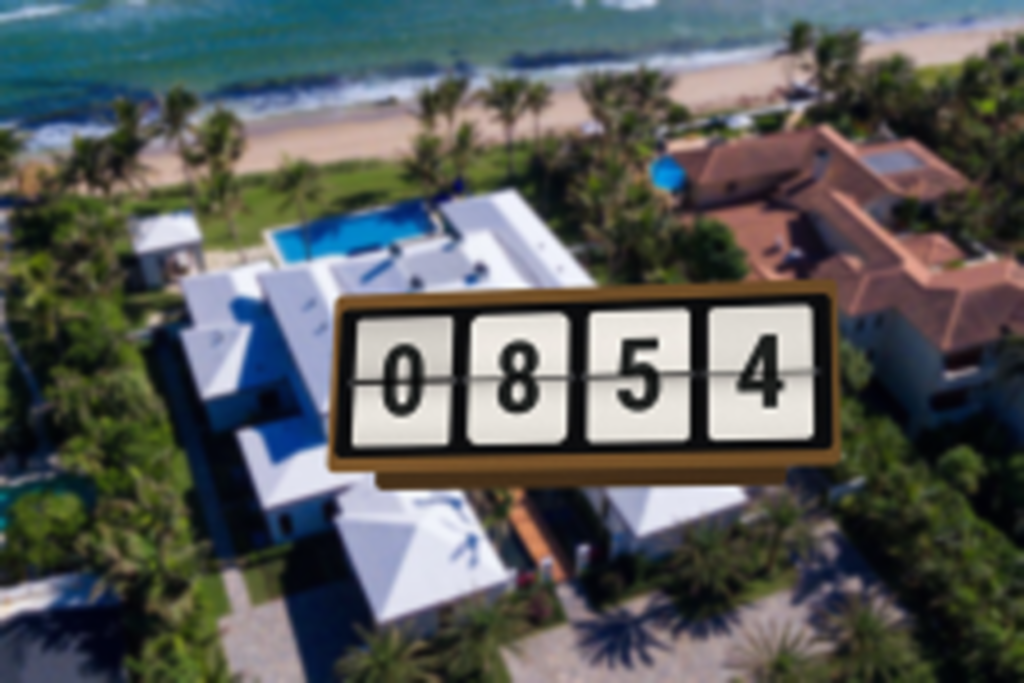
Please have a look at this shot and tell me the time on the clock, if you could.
8:54
